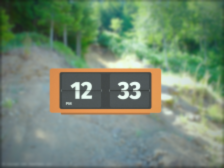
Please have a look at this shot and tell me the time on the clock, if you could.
12:33
